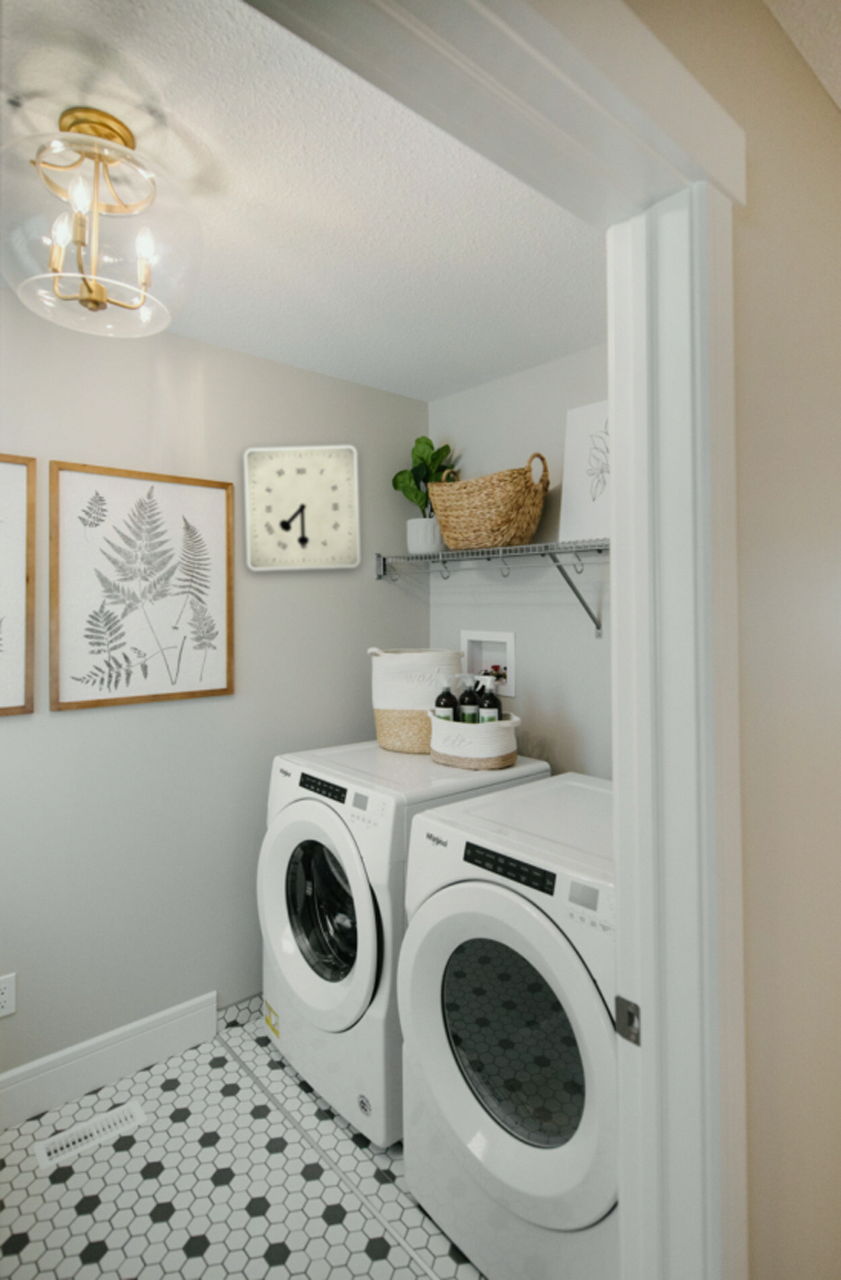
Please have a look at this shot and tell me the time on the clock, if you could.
7:30
